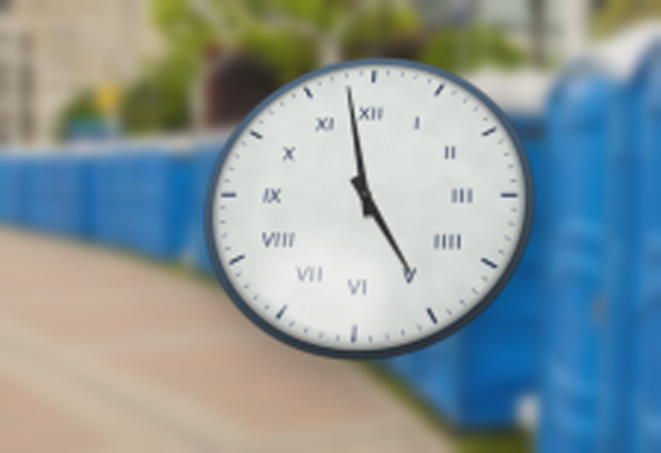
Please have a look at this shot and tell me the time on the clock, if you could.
4:58
